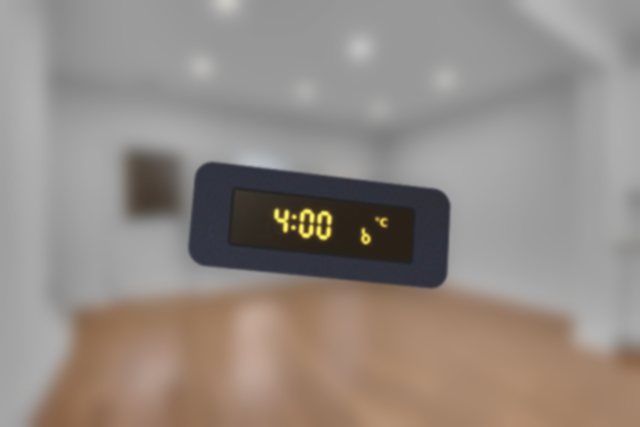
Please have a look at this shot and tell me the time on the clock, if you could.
4:00
